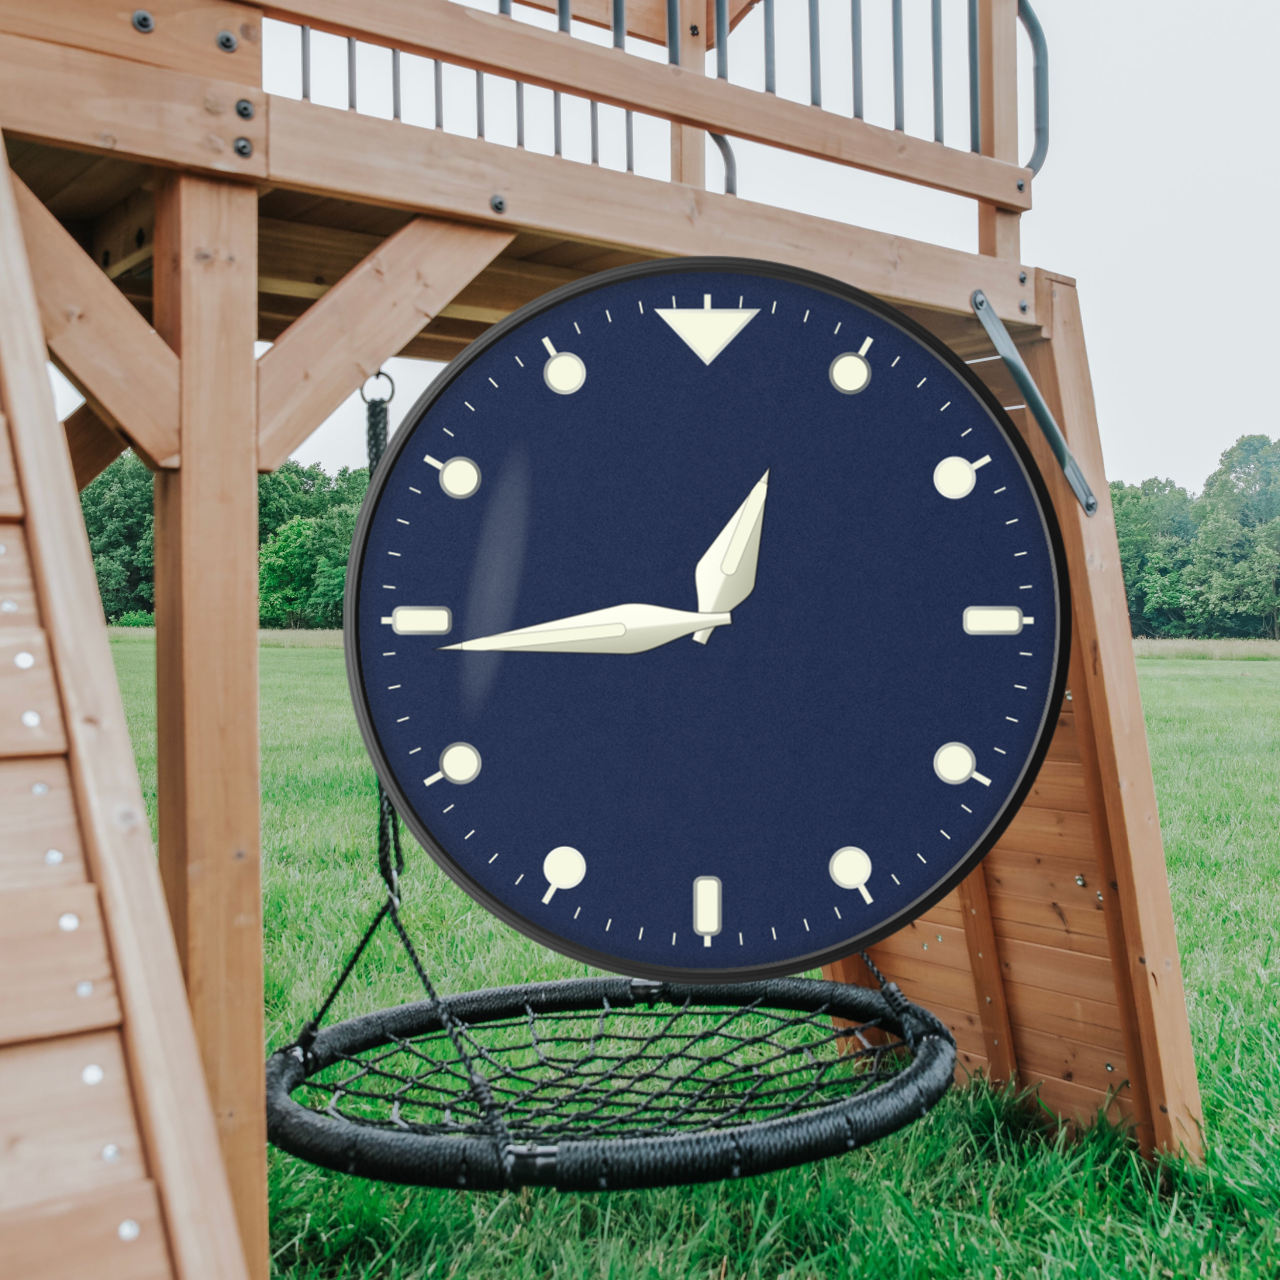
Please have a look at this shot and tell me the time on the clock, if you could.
12:44
